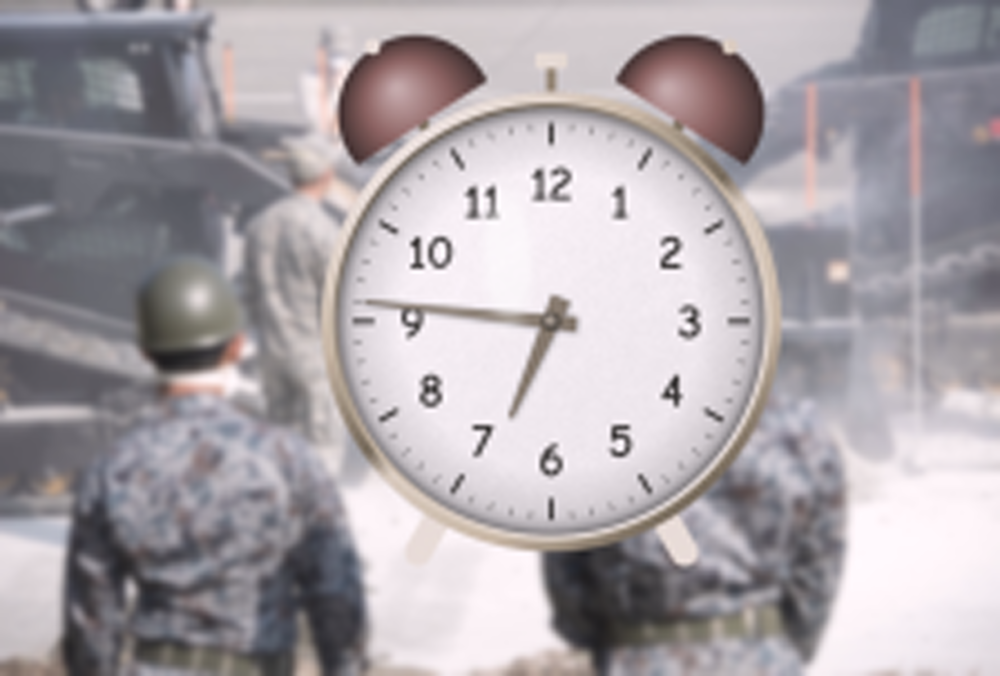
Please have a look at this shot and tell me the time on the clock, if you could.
6:46
